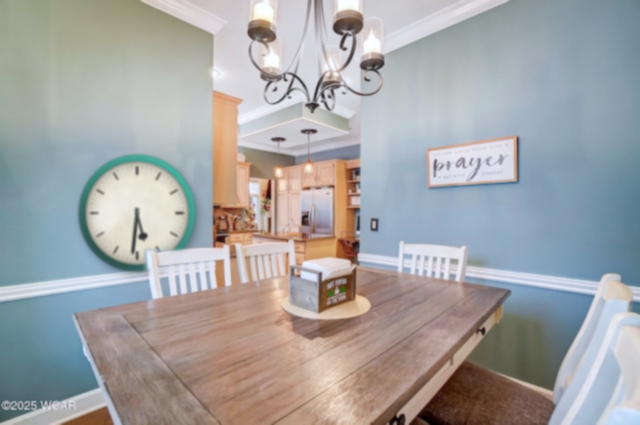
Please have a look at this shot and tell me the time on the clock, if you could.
5:31
